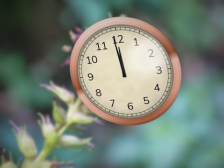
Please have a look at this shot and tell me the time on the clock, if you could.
11:59
